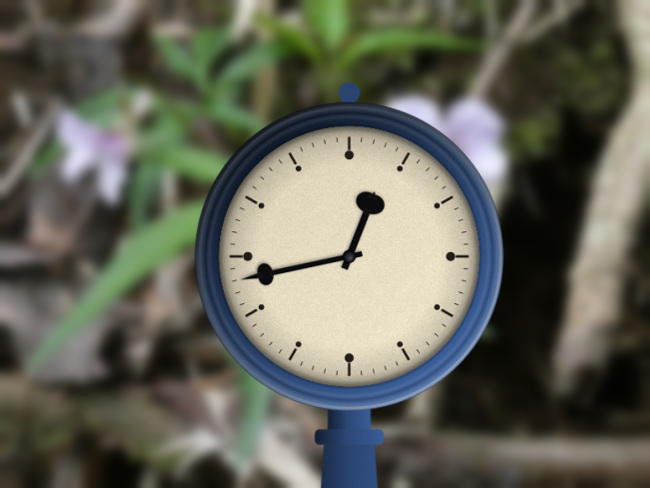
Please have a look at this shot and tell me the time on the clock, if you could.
12:43
